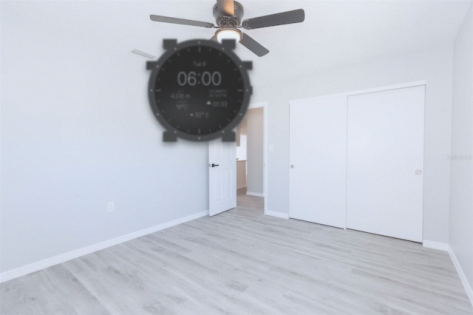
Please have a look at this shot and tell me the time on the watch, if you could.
6:00
